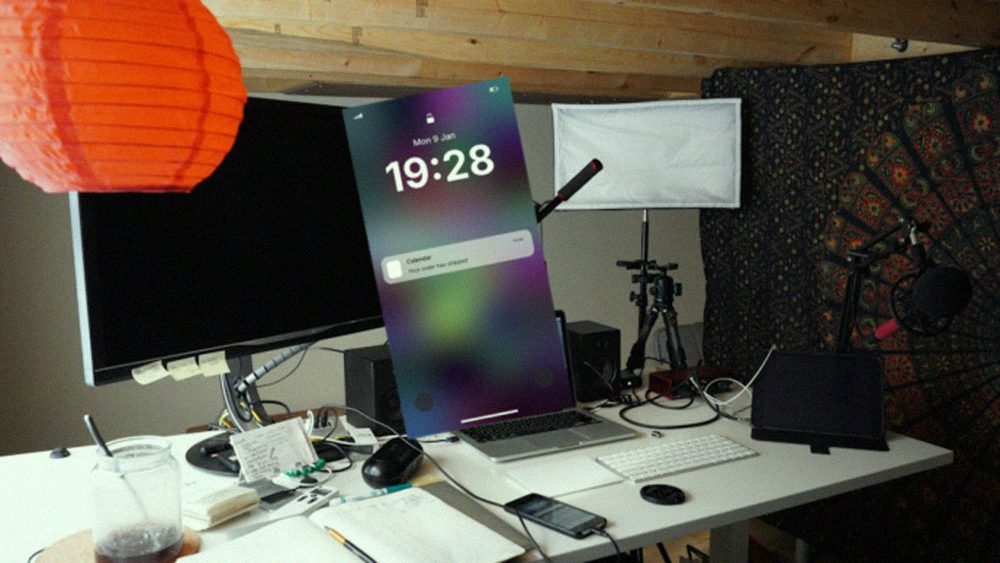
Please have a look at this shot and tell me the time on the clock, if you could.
19:28
